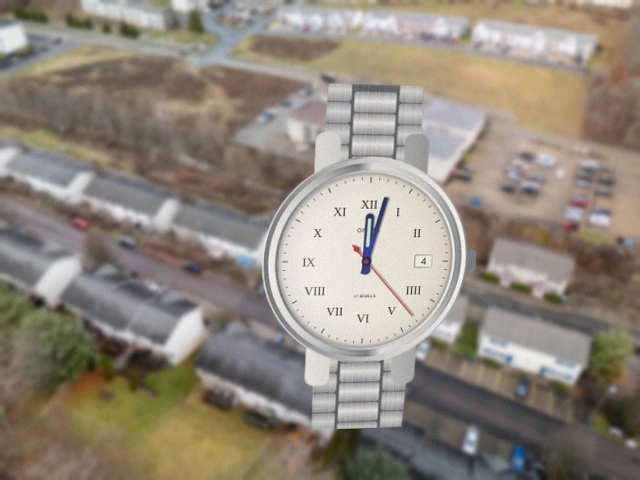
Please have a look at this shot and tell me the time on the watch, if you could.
12:02:23
